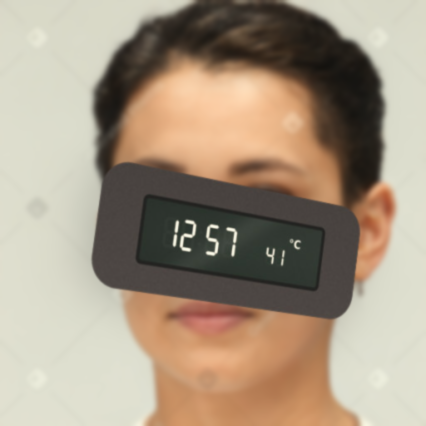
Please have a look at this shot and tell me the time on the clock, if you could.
12:57
